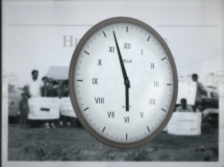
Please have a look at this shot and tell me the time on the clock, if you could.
5:57
